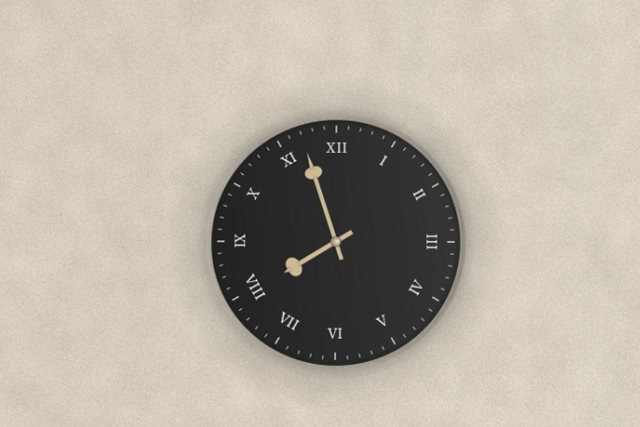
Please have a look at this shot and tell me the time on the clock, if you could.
7:57
